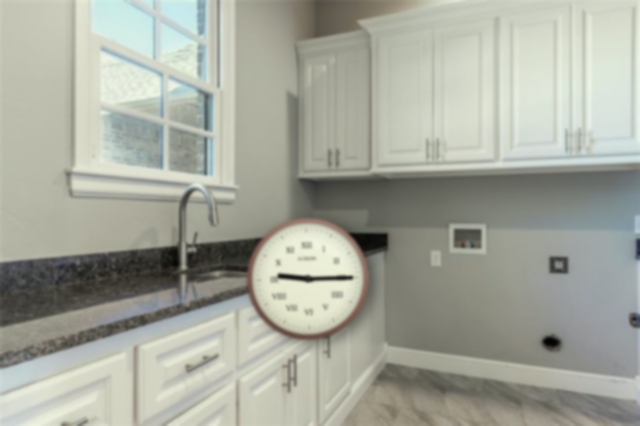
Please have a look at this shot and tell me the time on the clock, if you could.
9:15
